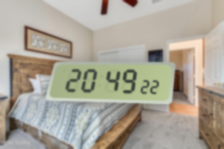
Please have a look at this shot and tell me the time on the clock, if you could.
20:49:22
